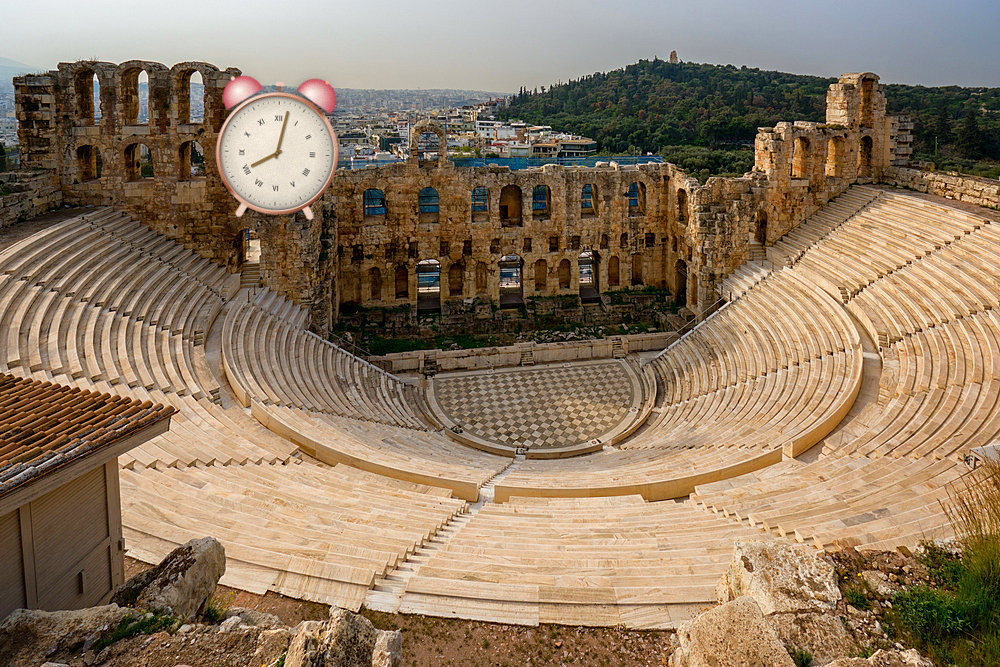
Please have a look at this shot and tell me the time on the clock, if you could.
8:02
